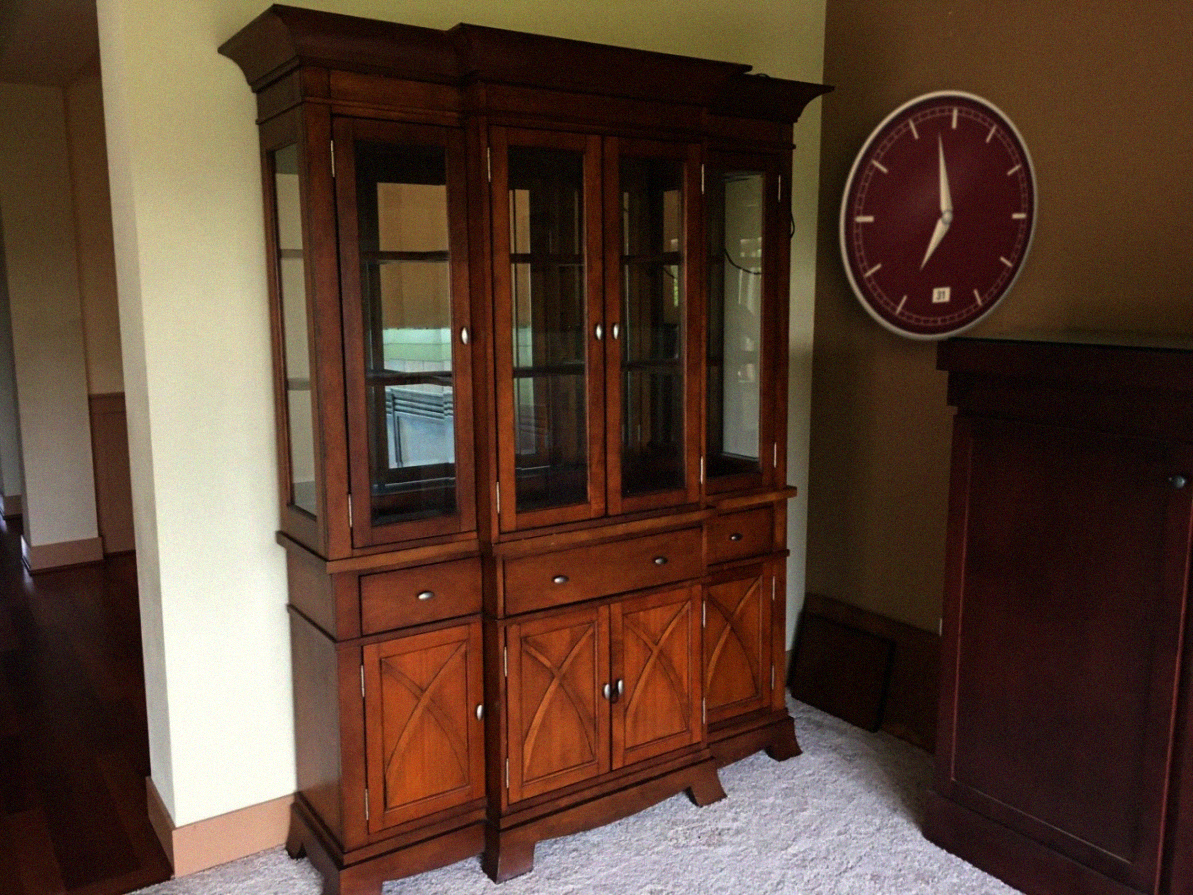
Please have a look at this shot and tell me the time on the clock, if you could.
6:58
